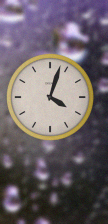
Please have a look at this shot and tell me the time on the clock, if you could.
4:03
